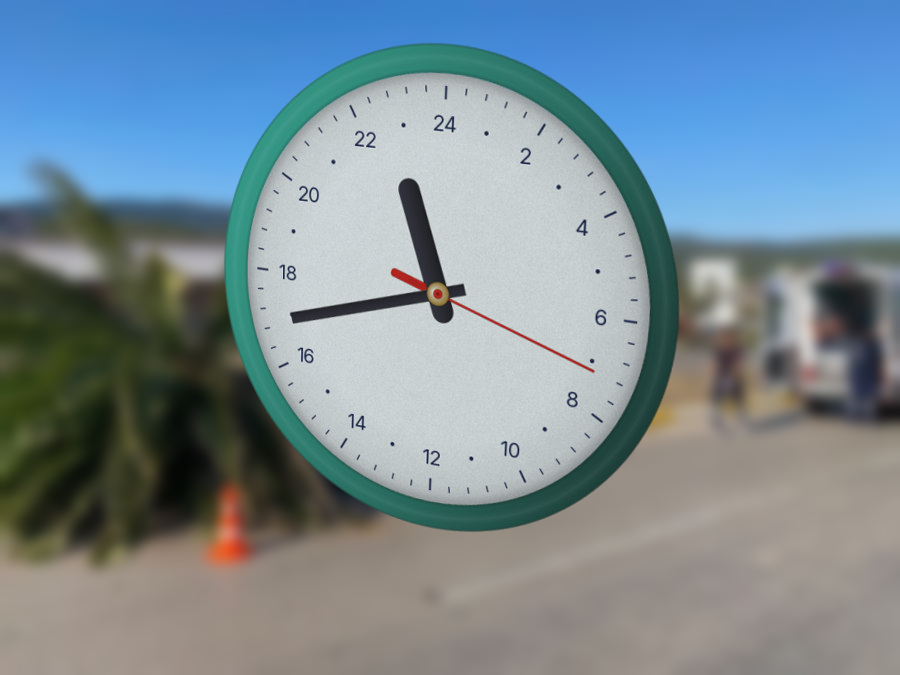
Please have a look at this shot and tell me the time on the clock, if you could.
22:42:18
